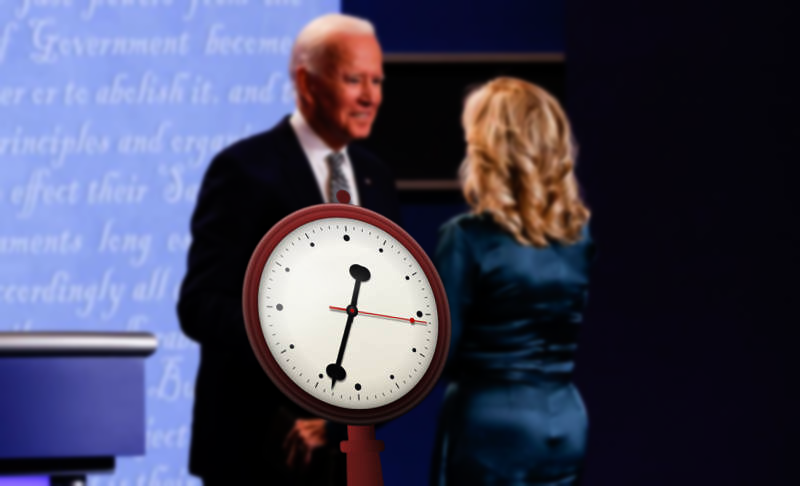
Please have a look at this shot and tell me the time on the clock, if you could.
12:33:16
